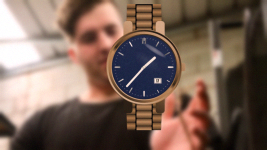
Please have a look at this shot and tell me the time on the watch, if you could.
1:37
